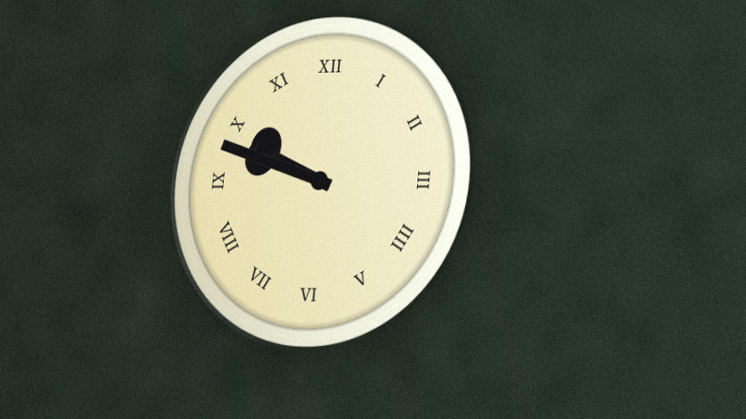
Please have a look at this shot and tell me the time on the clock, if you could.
9:48
